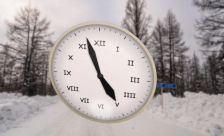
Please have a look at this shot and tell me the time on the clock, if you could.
4:57
